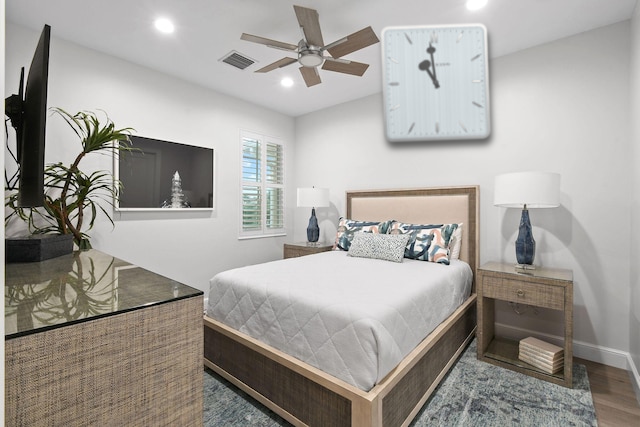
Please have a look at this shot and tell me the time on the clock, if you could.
10:59
